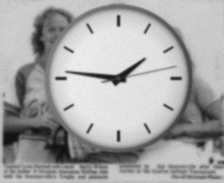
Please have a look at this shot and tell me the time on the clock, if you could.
1:46:13
